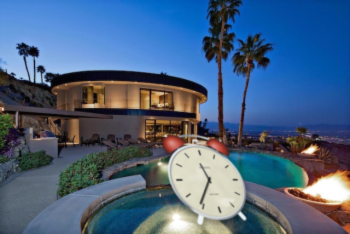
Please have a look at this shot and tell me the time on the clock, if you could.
11:36
